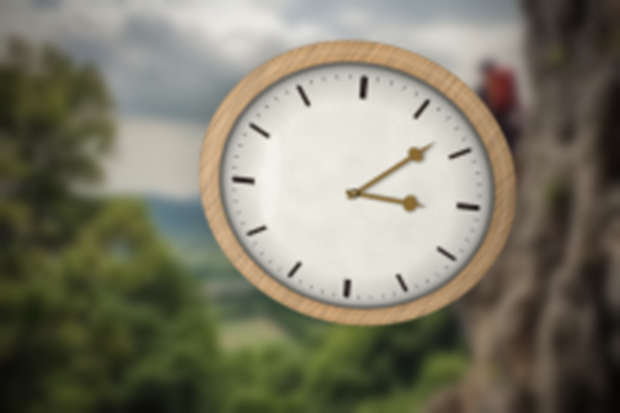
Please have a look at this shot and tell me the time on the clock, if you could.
3:08
